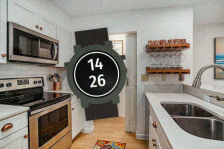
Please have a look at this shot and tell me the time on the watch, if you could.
14:26
